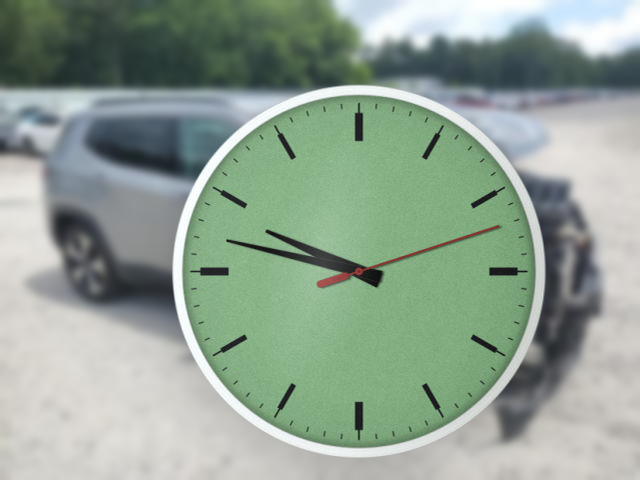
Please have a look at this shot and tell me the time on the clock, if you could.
9:47:12
